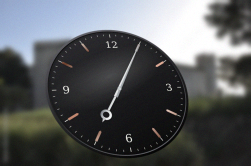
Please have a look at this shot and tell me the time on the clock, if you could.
7:05
